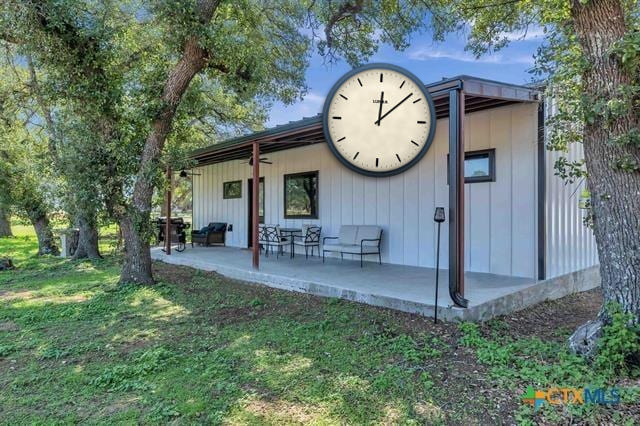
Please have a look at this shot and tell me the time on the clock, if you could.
12:08
